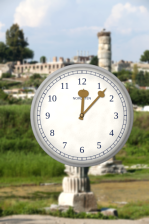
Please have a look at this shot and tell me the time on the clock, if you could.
12:07
